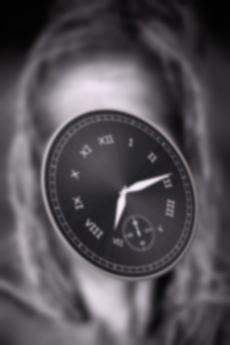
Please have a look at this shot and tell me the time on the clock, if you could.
7:14
